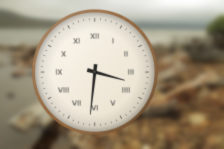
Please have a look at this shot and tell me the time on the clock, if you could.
3:31
